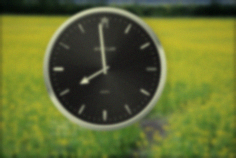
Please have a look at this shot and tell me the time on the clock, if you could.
7:59
